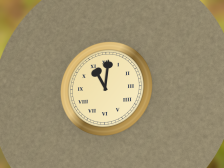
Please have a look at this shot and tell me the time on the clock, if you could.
11:01
